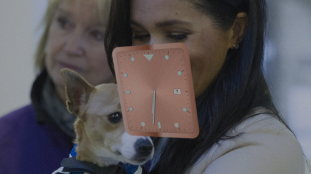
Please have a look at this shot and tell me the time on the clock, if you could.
6:32
